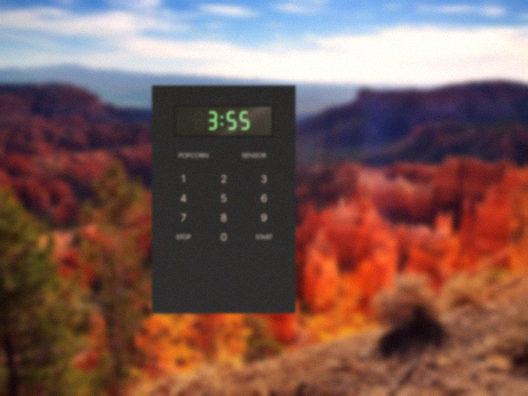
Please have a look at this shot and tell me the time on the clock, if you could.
3:55
